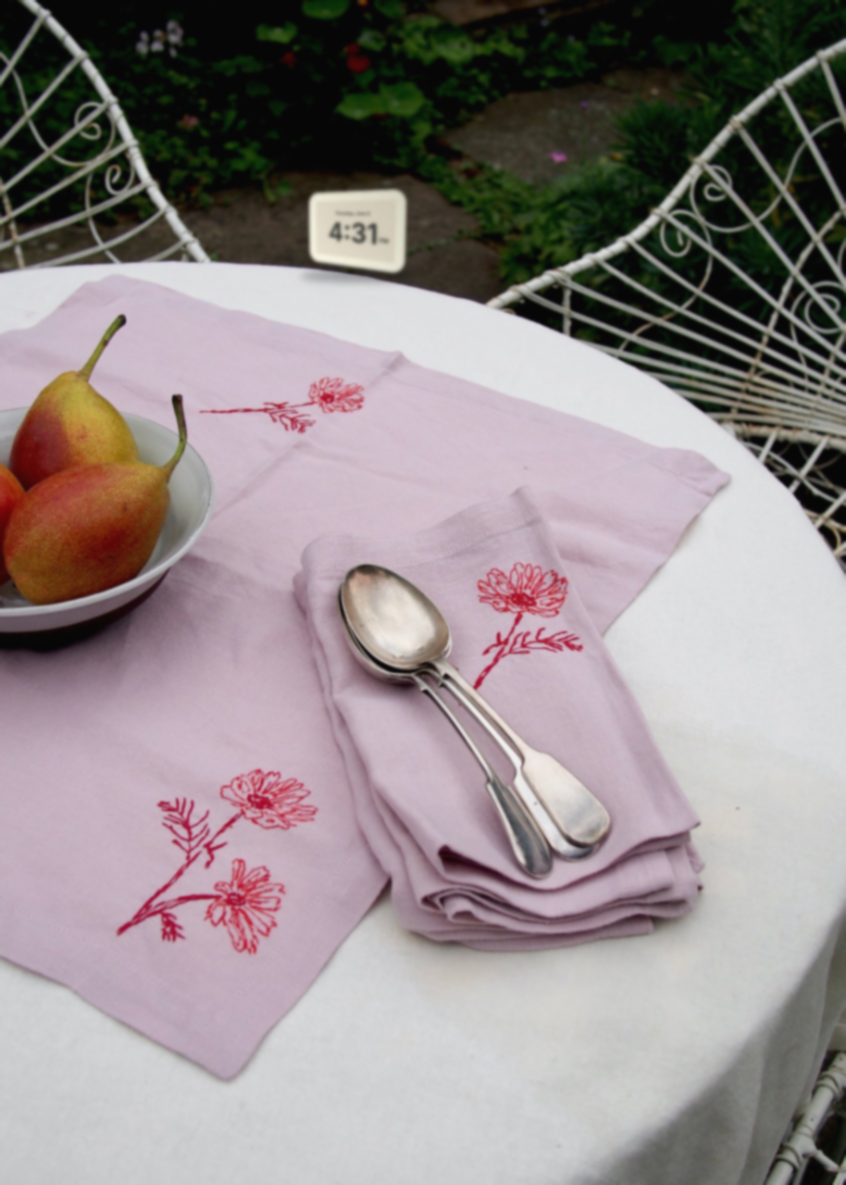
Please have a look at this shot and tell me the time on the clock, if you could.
4:31
